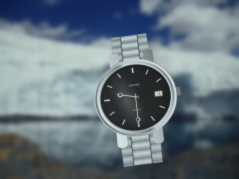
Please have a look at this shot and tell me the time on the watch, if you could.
9:30
